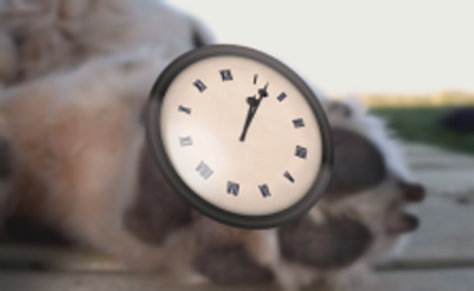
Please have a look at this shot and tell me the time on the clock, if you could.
1:07
